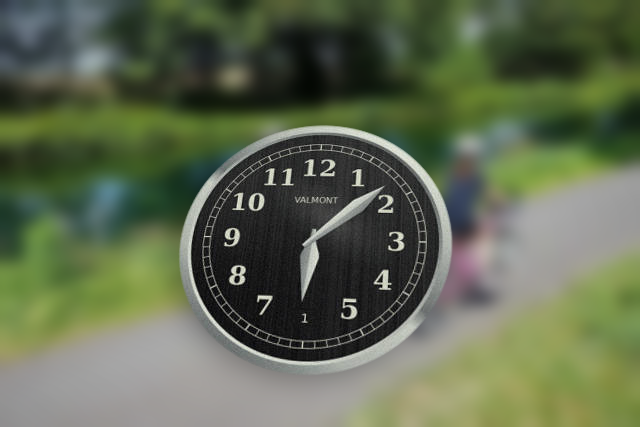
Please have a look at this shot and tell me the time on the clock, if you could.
6:08
